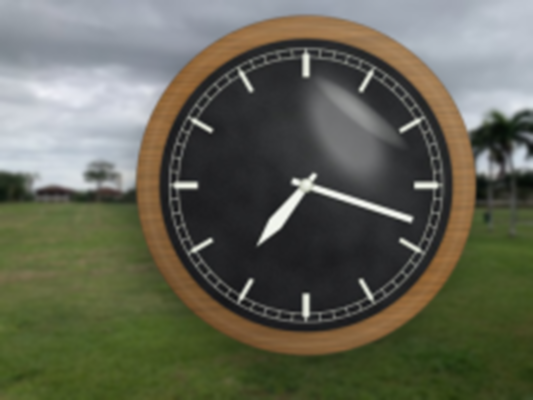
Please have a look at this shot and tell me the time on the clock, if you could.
7:18
